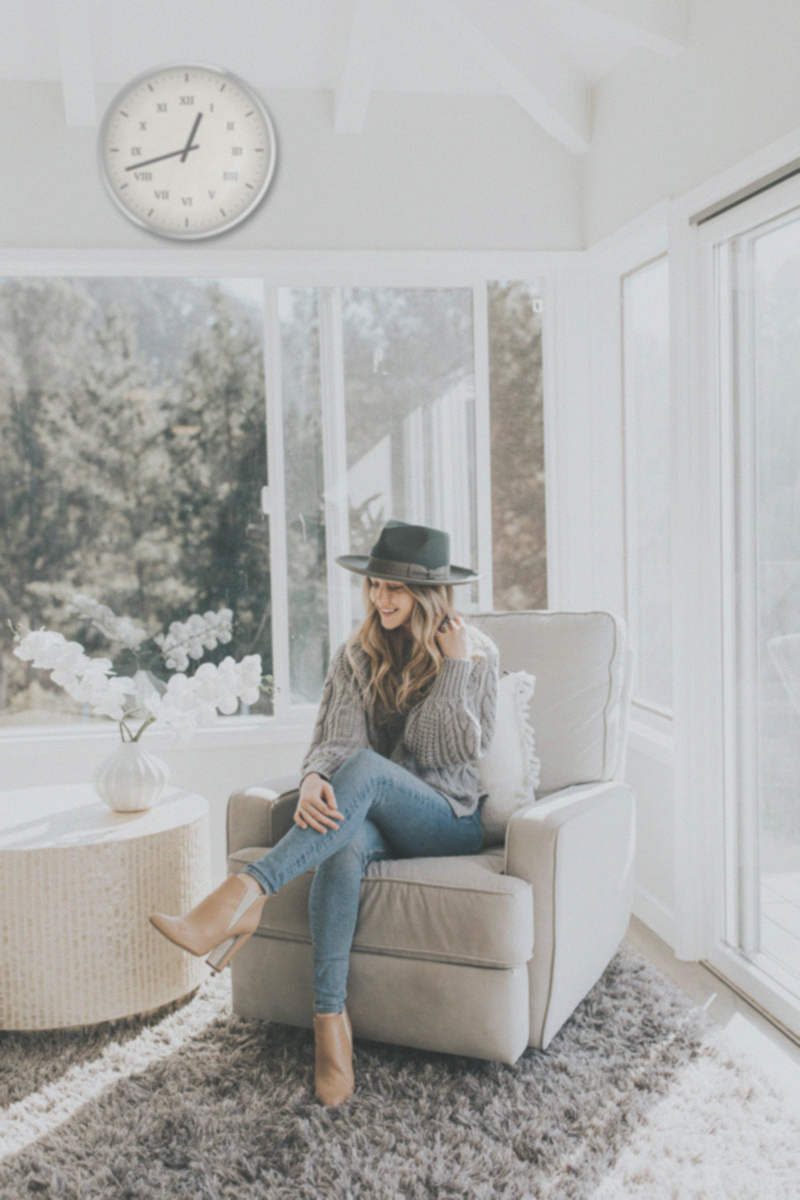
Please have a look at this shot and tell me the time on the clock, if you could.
12:42
